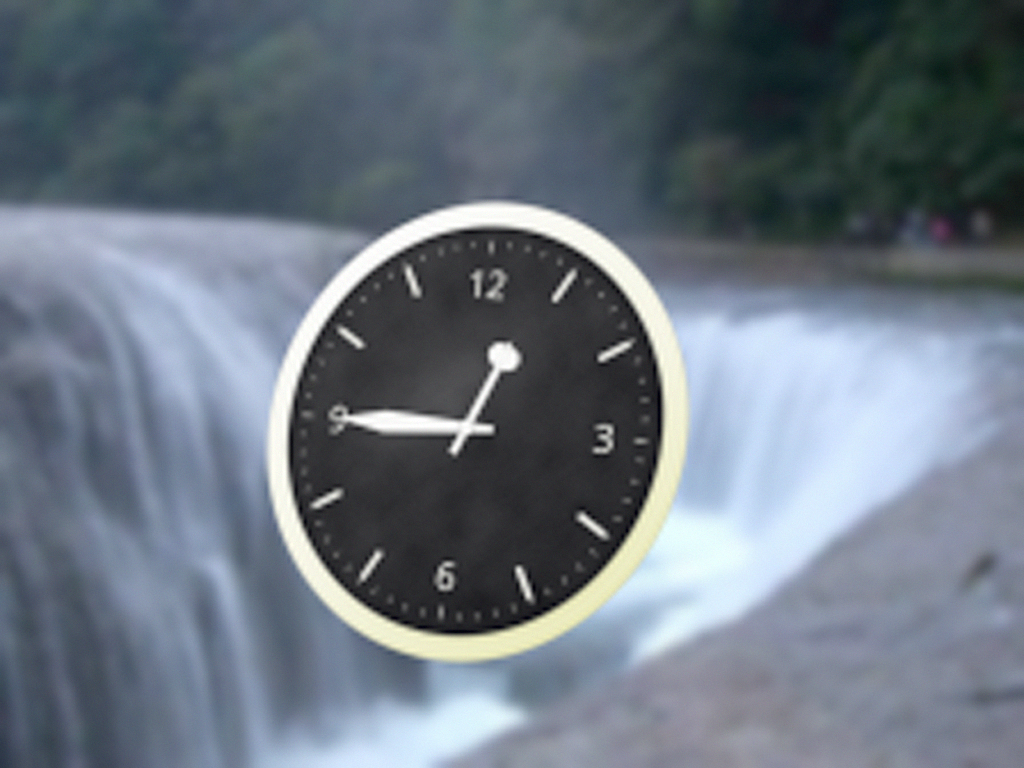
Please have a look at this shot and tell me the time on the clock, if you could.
12:45
